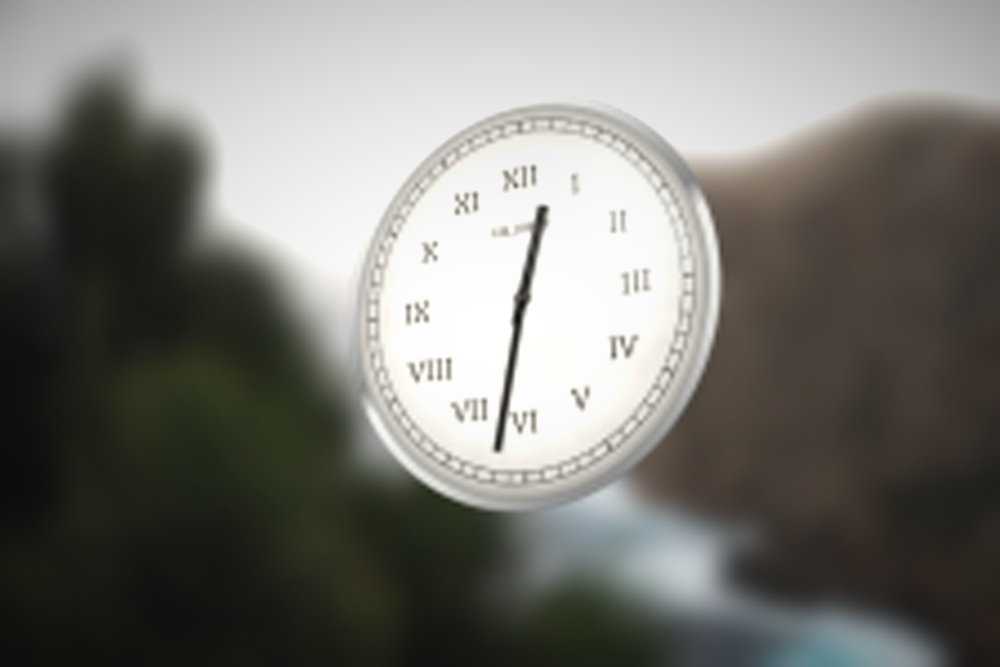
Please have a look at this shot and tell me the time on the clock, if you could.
12:32
